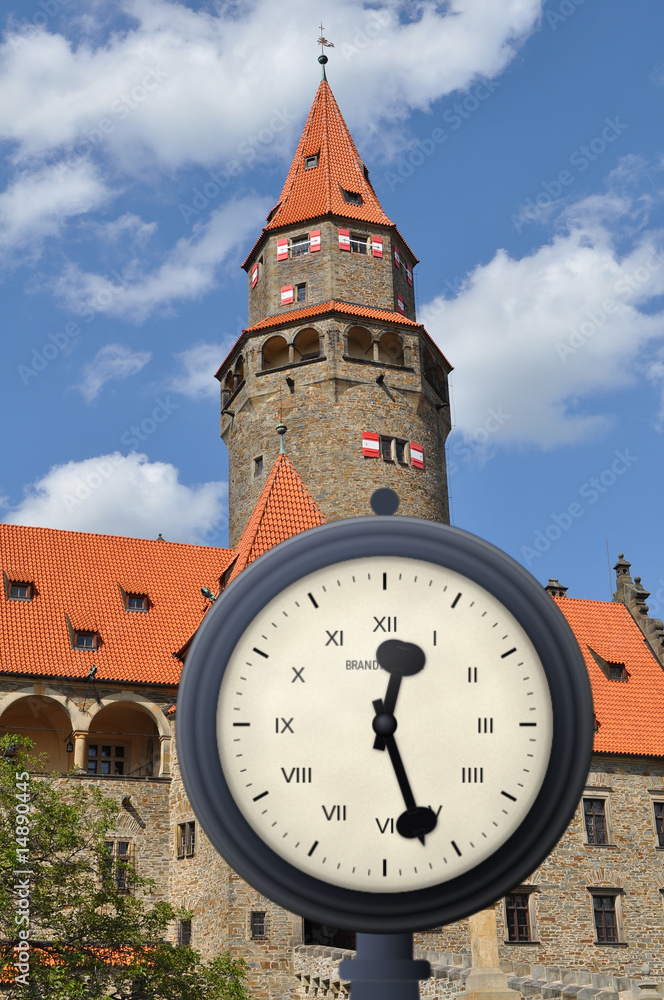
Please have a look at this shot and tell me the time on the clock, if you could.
12:27
